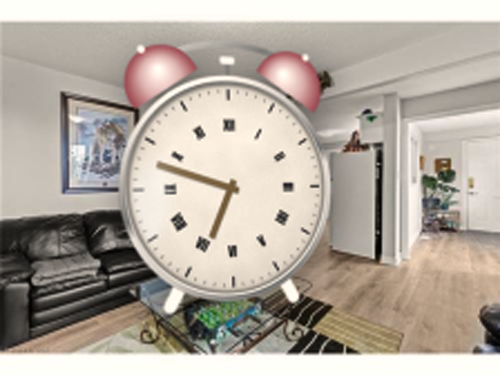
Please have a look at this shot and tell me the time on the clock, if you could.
6:48
